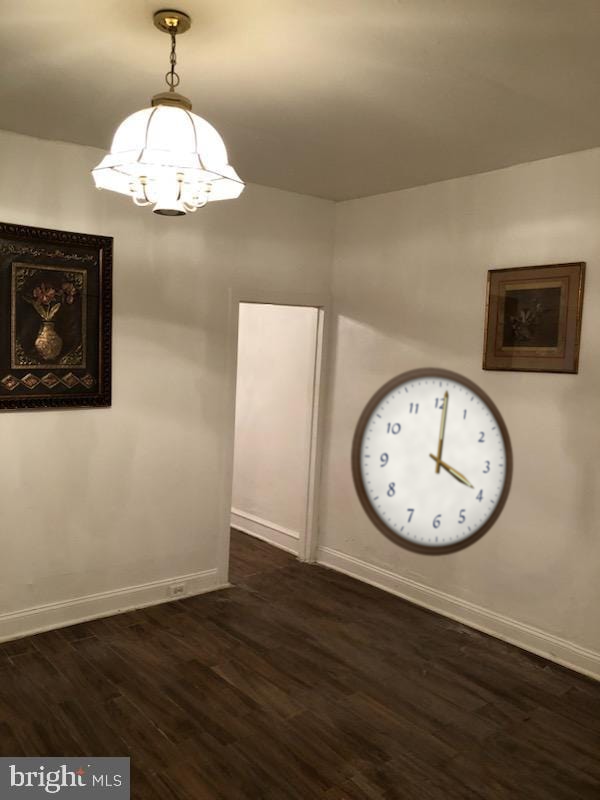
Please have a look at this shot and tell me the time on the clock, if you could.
4:01
